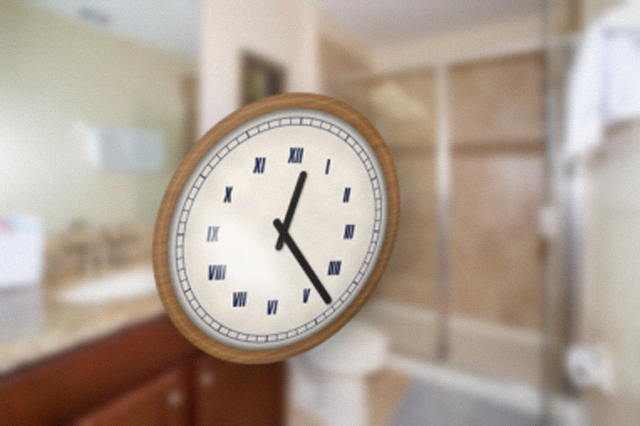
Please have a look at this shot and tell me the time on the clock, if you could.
12:23
